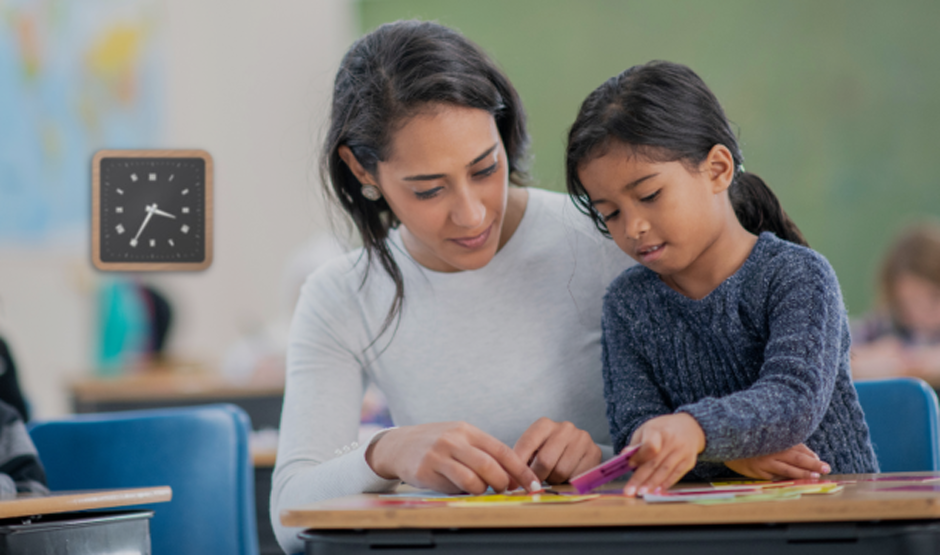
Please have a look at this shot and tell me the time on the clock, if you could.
3:35
